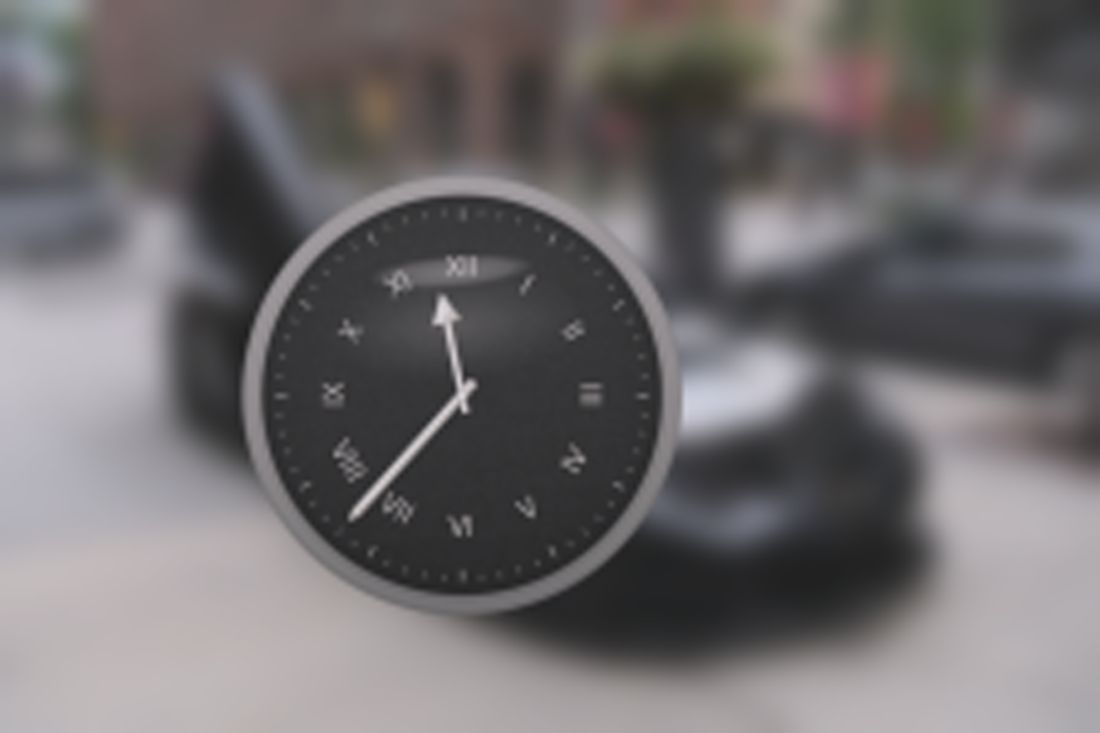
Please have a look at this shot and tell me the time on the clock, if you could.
11:37
